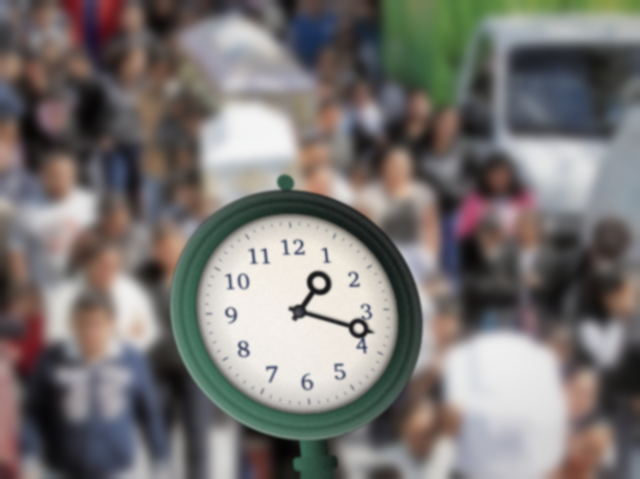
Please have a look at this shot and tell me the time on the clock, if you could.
1:18
